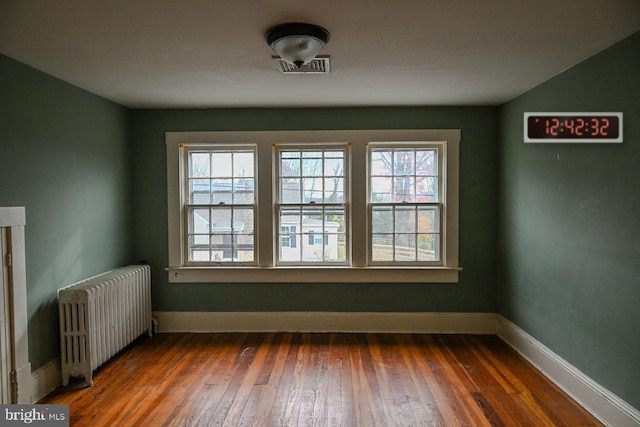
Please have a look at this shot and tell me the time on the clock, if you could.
12:42:32
